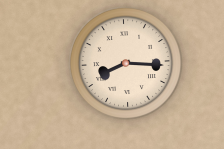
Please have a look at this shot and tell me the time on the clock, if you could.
8:16
